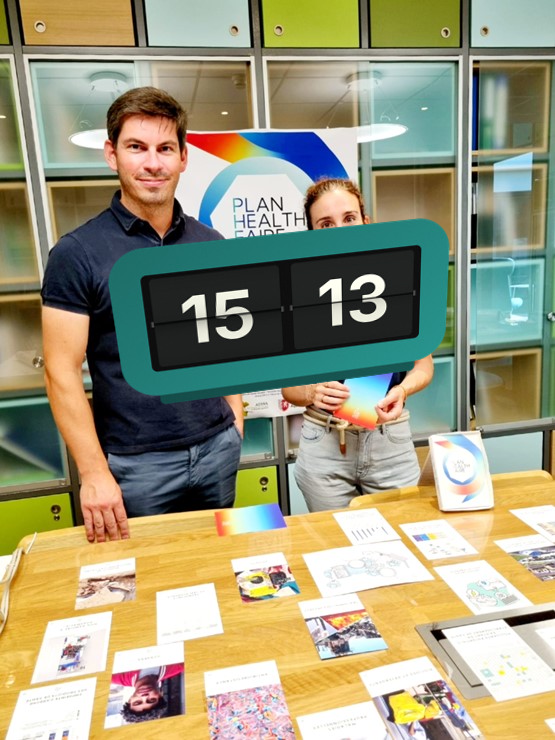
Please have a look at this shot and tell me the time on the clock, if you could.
15:13
